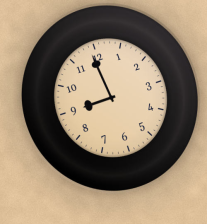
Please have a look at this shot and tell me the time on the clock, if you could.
8:59
